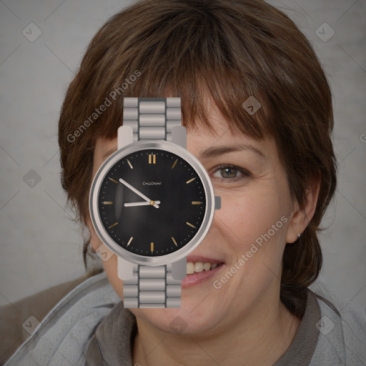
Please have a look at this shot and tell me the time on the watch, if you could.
8:51
